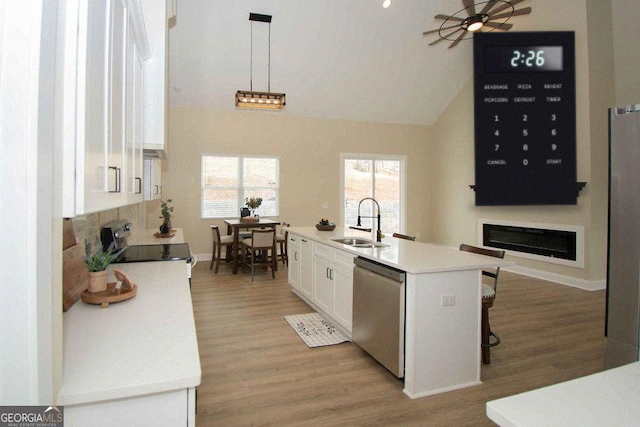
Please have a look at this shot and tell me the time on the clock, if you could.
2:26
